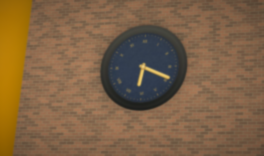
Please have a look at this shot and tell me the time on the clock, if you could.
6:19
